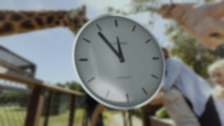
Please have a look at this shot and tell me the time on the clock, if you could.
11:54
